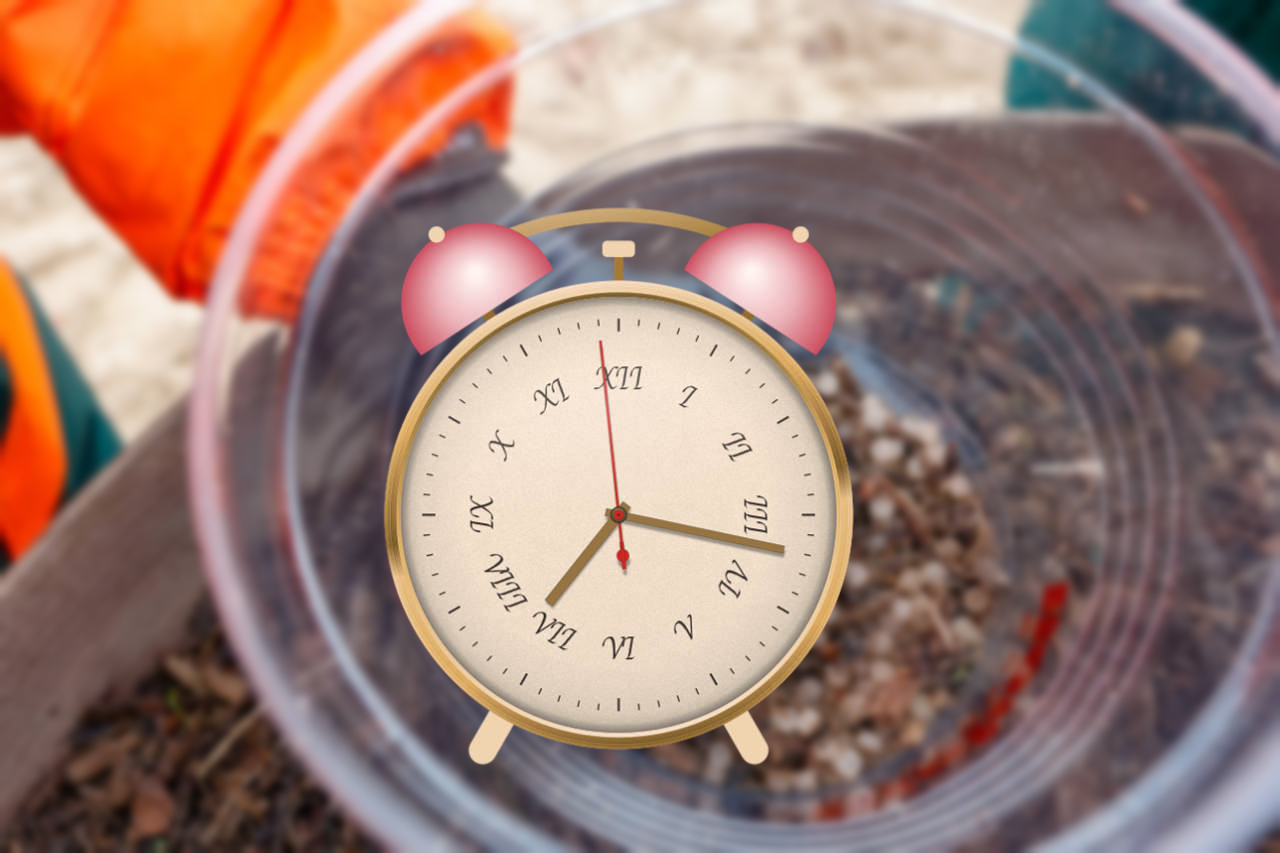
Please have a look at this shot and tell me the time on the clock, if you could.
7:16:59
